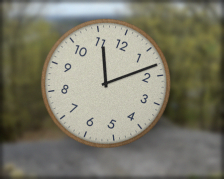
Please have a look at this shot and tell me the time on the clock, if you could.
11:08
